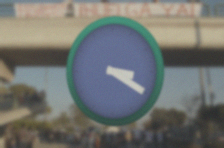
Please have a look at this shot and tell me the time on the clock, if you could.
3:20
